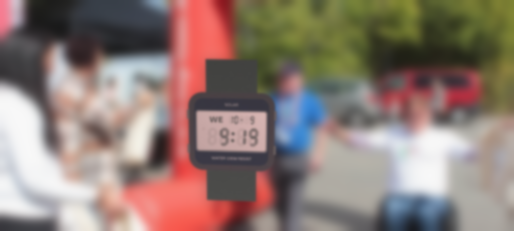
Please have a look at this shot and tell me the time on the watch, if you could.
9:19
